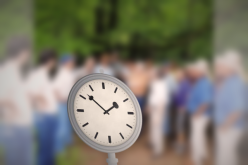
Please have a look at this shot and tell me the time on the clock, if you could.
1:52
